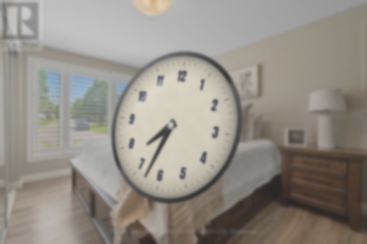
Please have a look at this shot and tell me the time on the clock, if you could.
7:33
